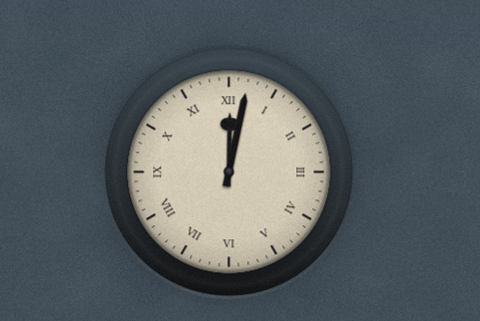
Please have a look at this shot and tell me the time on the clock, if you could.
12:02
